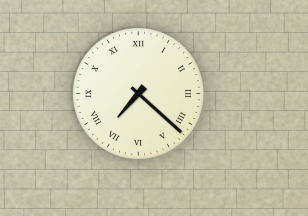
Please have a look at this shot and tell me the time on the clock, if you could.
7:22
